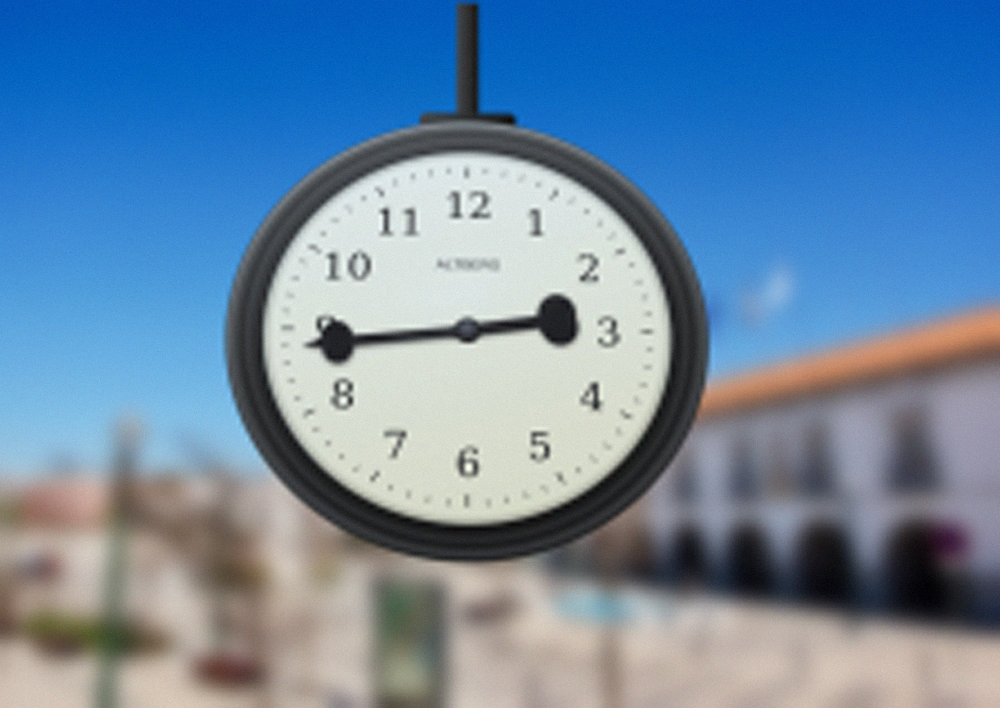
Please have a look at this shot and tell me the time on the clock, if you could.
2:44
